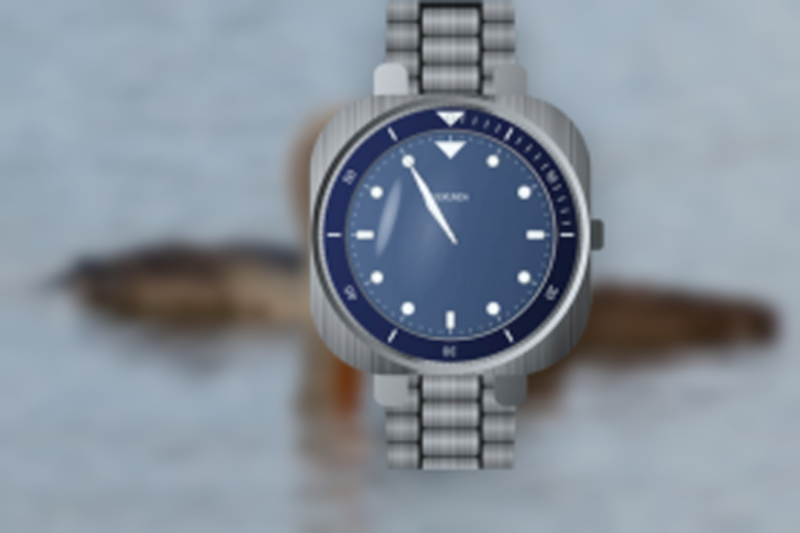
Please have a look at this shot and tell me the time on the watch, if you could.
10:55
